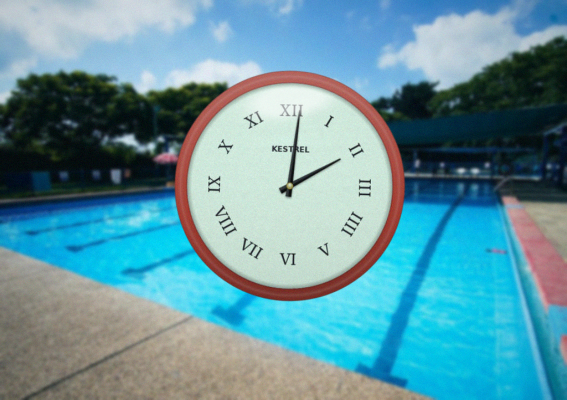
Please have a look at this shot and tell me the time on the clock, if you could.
2:01
